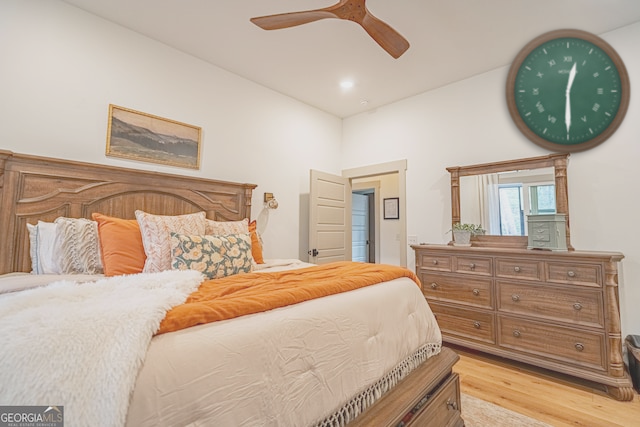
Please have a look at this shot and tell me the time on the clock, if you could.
12:30
